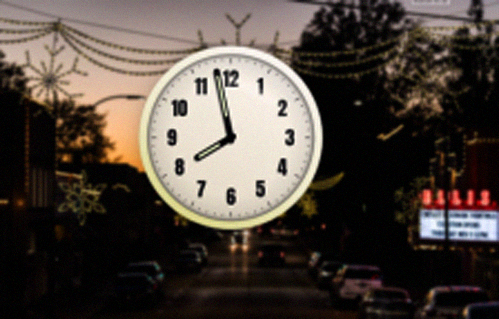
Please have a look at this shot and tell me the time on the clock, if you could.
7:58
